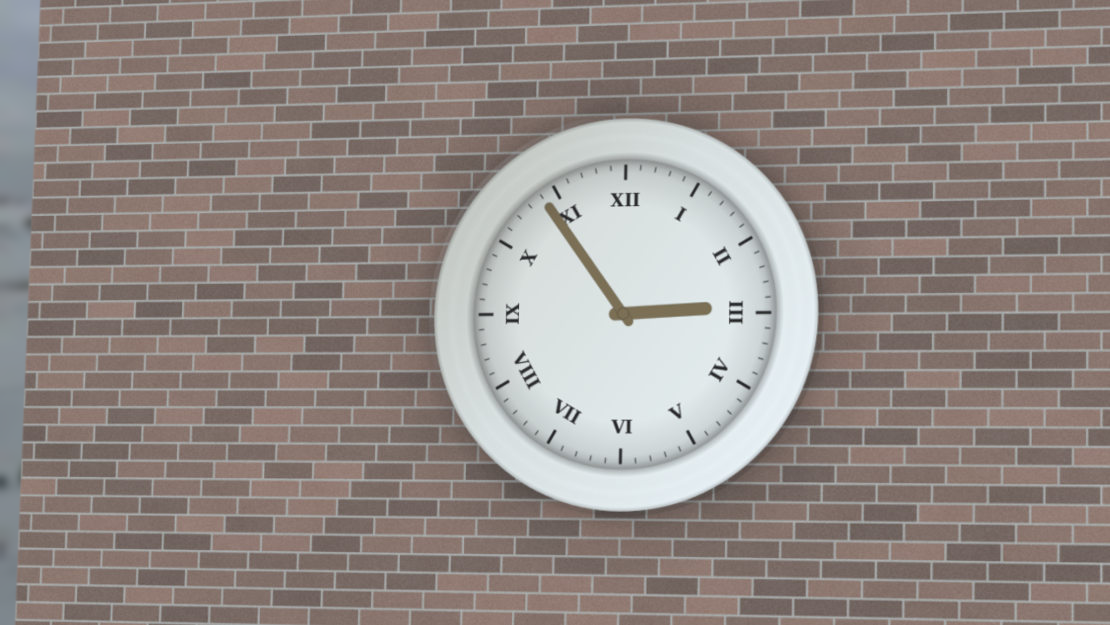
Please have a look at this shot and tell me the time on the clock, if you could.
2:54
